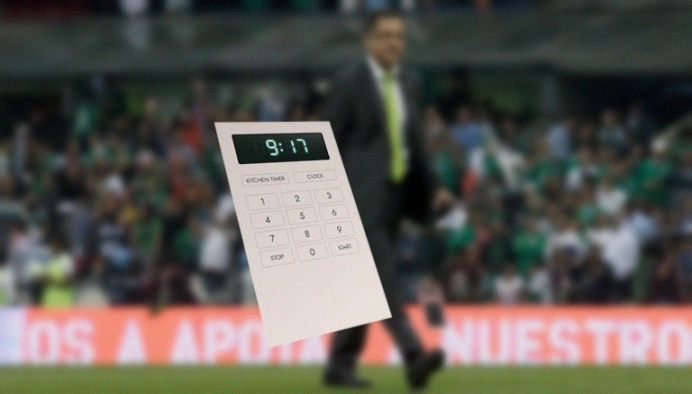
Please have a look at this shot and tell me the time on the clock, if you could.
9:17
